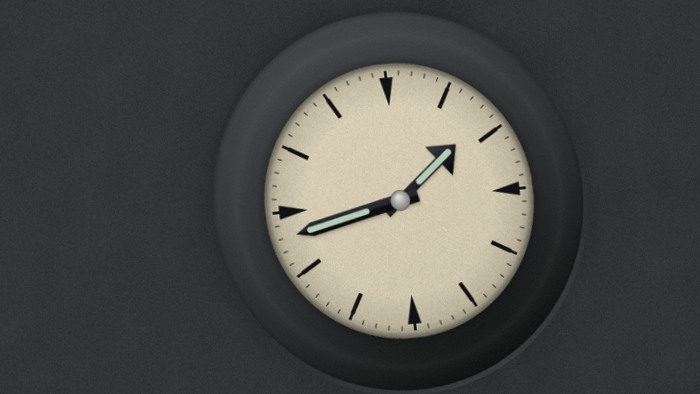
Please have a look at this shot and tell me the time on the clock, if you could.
1:43
